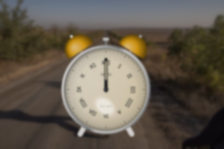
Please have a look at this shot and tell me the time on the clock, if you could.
12:00
